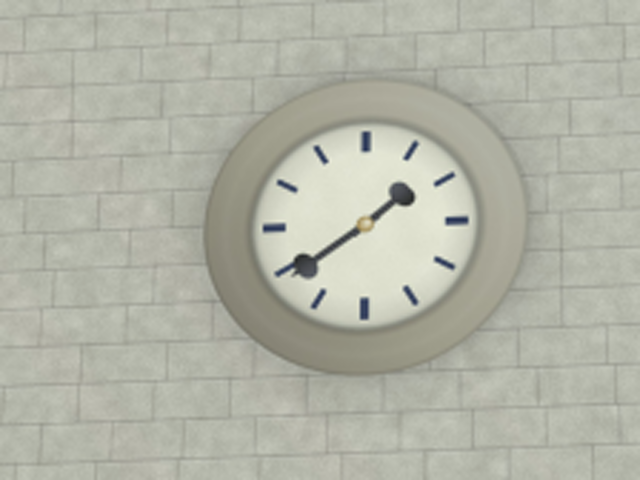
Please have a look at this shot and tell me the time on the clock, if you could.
1:39
